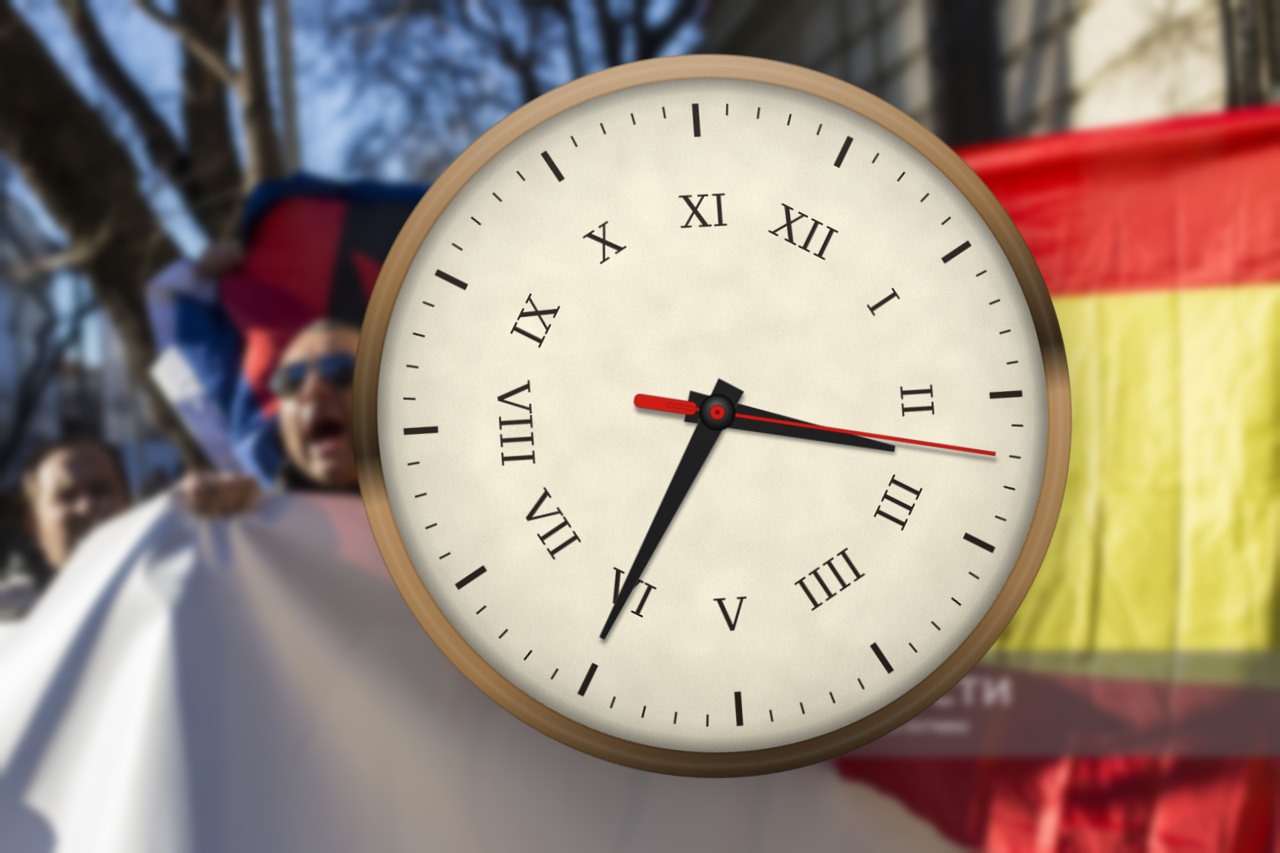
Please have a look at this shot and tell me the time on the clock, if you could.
2:30:12
